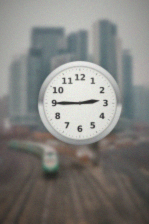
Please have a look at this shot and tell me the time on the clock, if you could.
2:45
